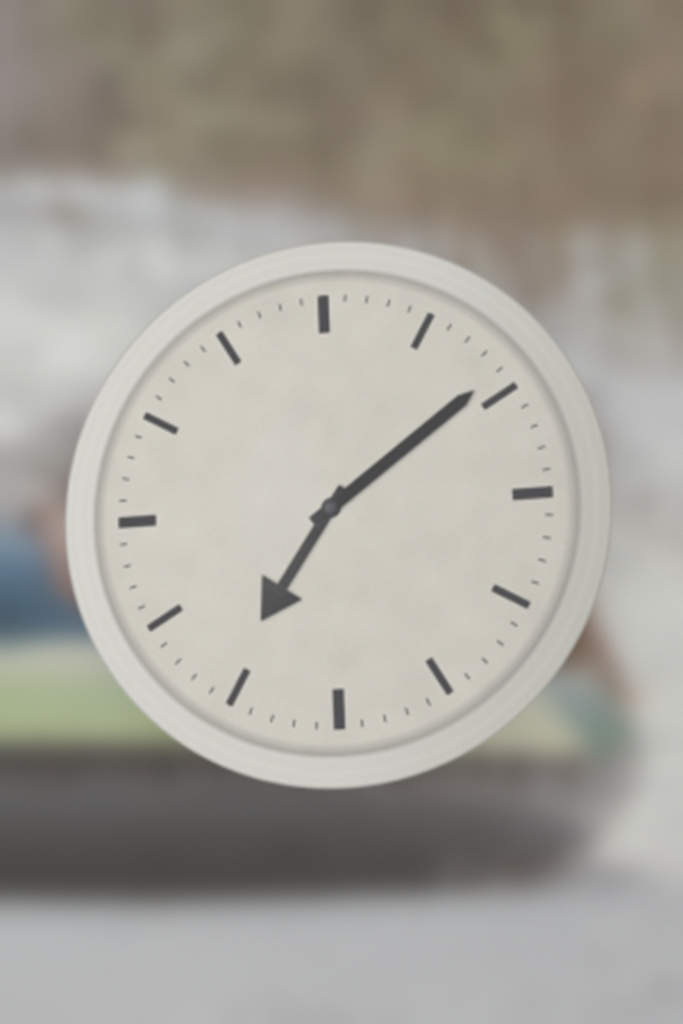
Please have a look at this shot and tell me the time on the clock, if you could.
7:09
